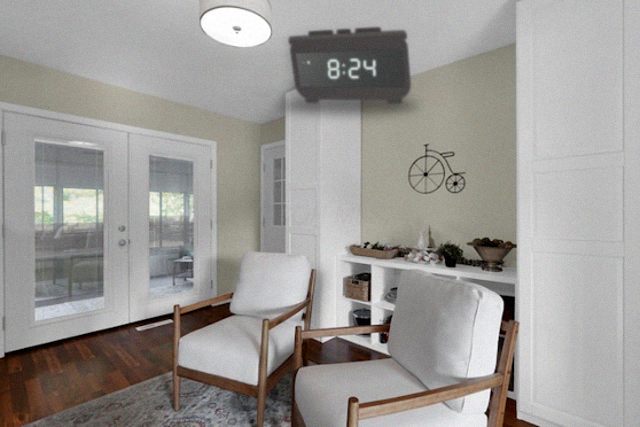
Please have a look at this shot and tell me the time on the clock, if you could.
8:24
